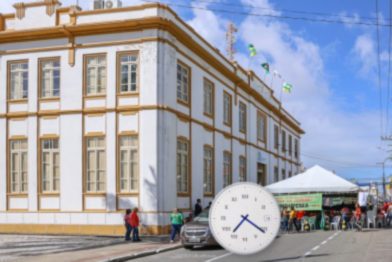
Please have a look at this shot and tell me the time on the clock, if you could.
7:21
